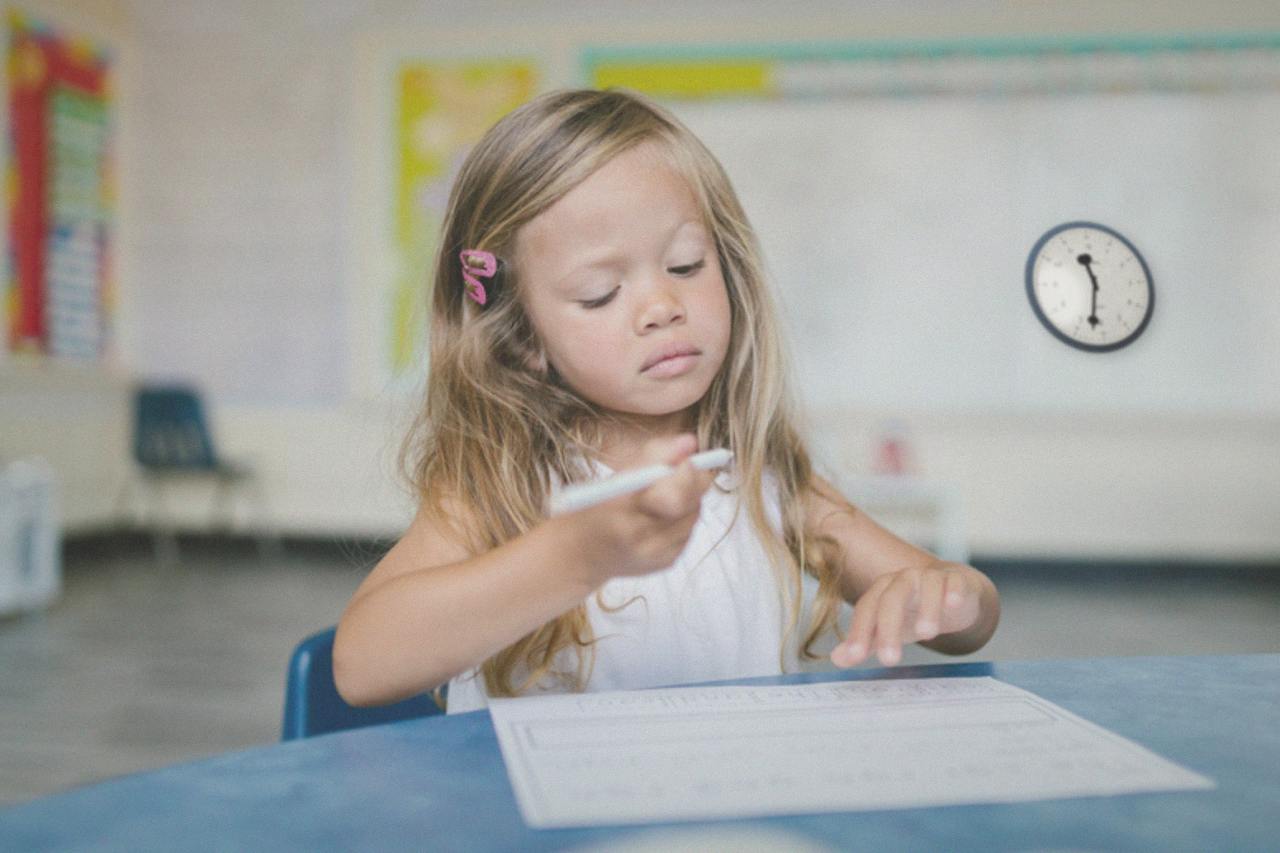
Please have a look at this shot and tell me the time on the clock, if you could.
11:32
